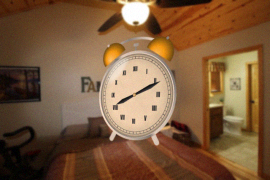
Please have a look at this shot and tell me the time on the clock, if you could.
8:11
